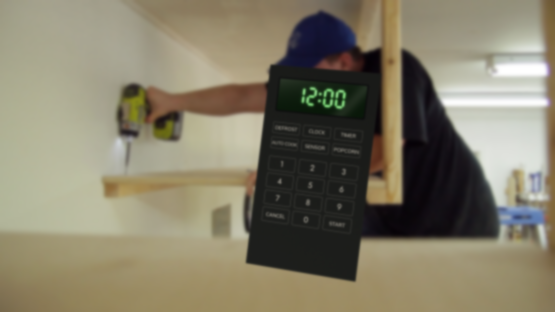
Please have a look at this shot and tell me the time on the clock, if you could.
12:00
